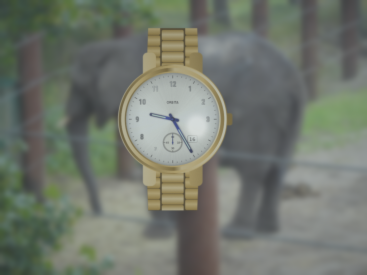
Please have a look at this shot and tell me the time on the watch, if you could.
9:25
